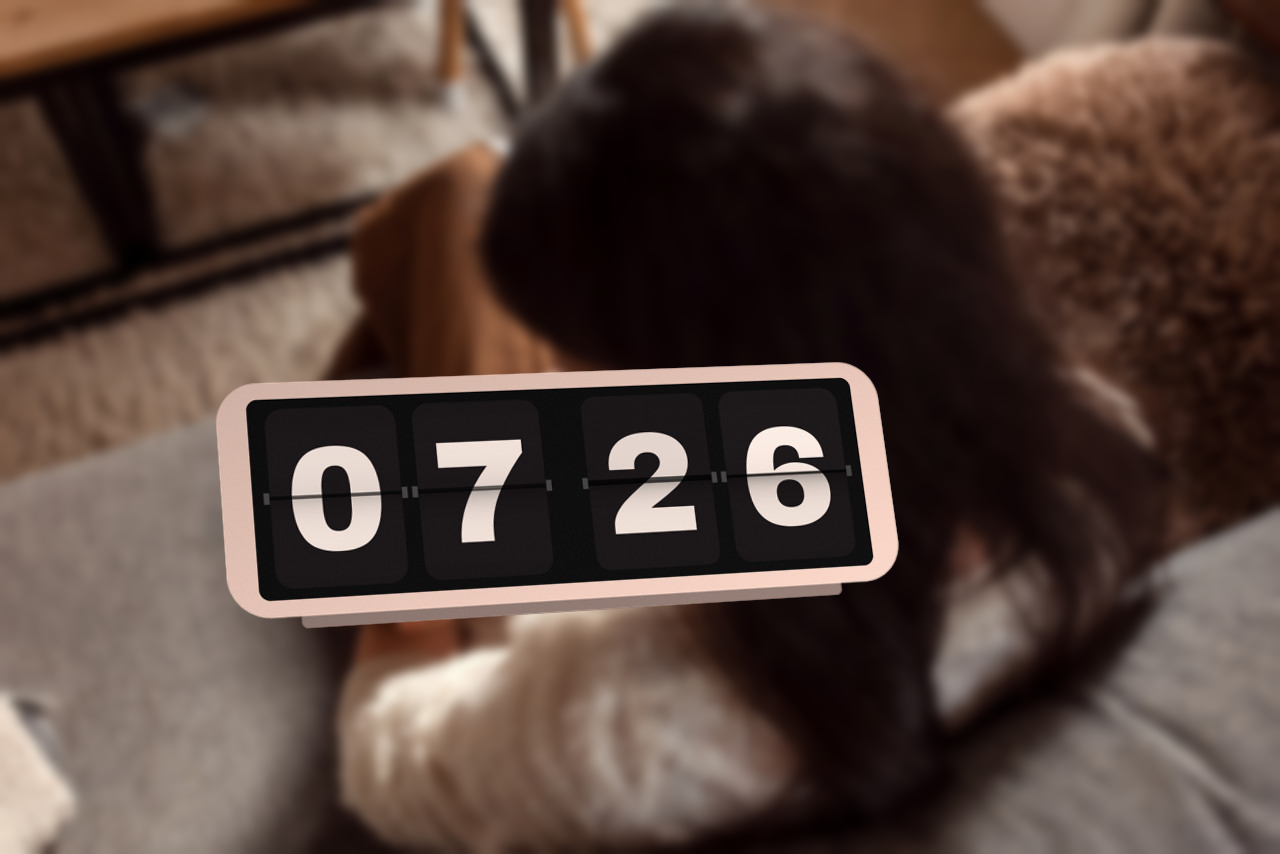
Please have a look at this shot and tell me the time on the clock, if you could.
7:26
